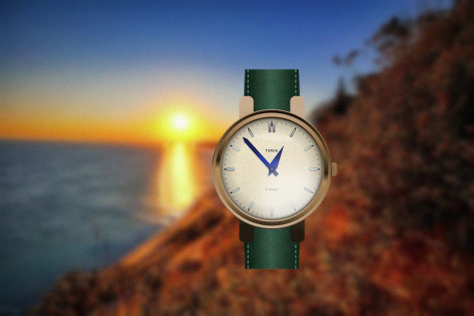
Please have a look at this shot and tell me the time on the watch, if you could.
12:53
